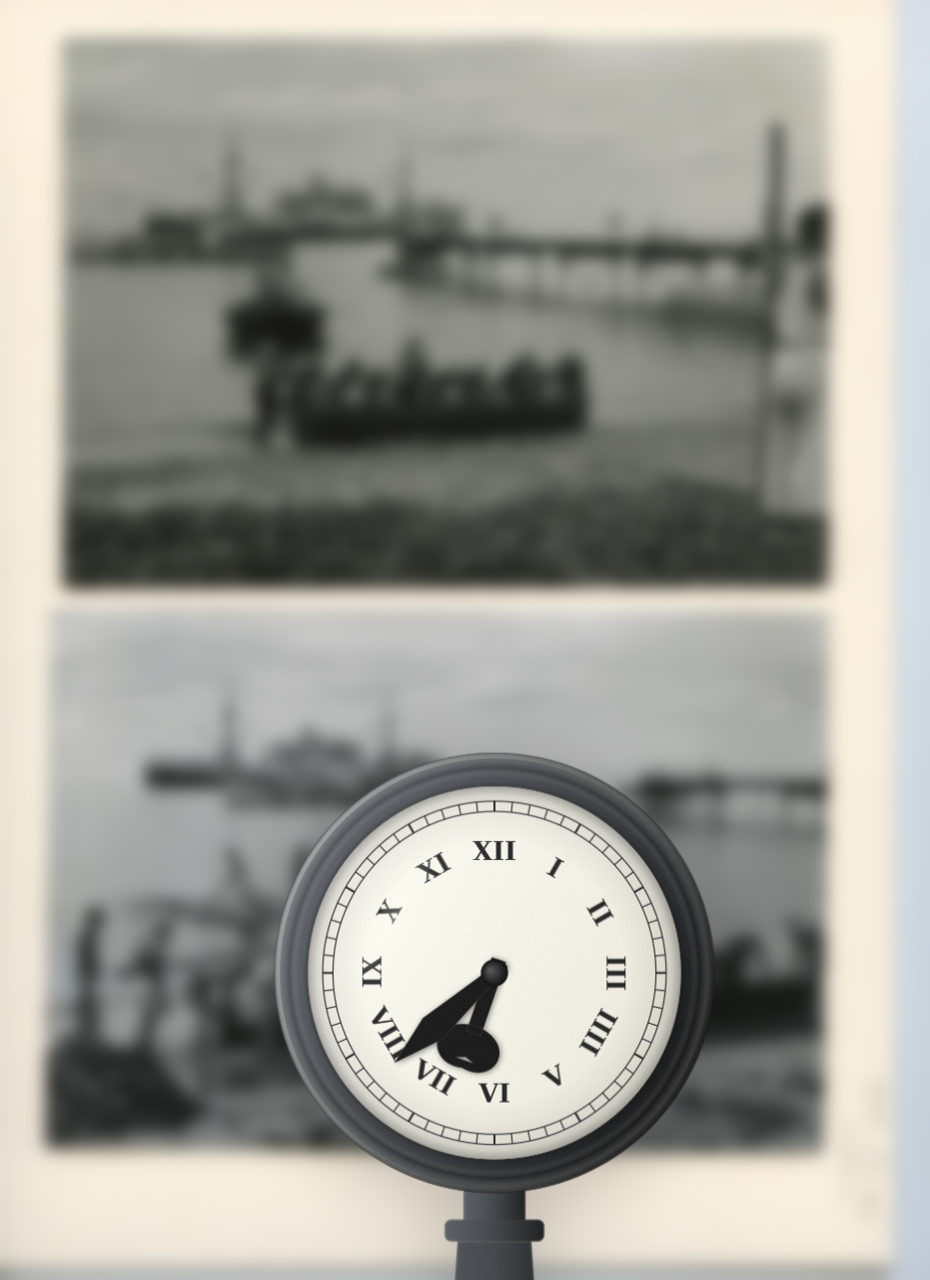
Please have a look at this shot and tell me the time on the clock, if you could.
6:38
